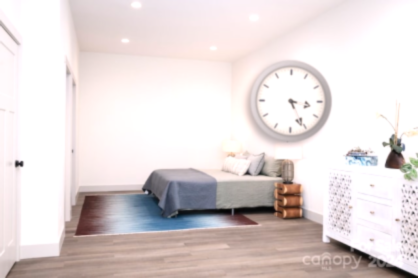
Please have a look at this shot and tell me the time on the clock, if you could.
3:26
